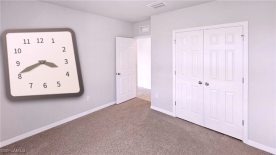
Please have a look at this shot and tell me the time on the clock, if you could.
3:41
